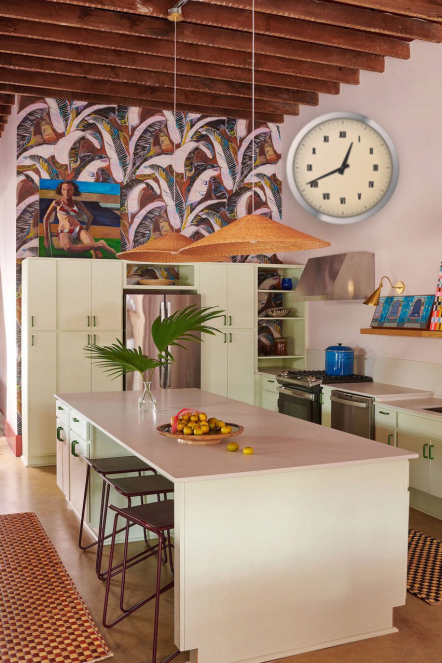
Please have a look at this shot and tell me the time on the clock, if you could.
12:41
